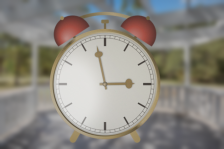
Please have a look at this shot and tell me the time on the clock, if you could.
2:58
